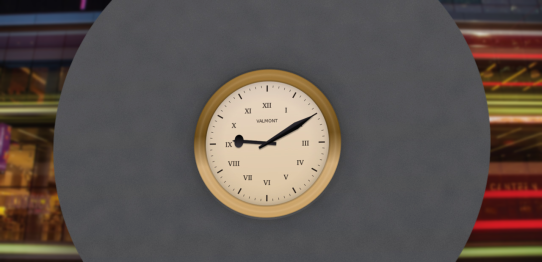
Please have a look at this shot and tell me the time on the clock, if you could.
9:10
